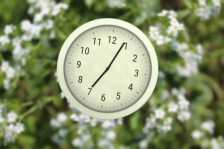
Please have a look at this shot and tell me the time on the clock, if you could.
7:04
